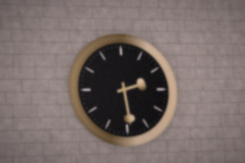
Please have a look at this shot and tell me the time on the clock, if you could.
2:29
